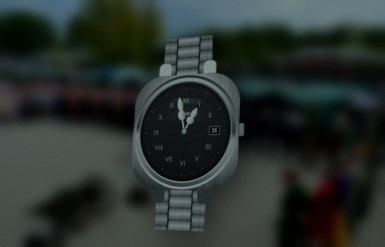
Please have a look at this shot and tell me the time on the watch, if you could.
12:58
